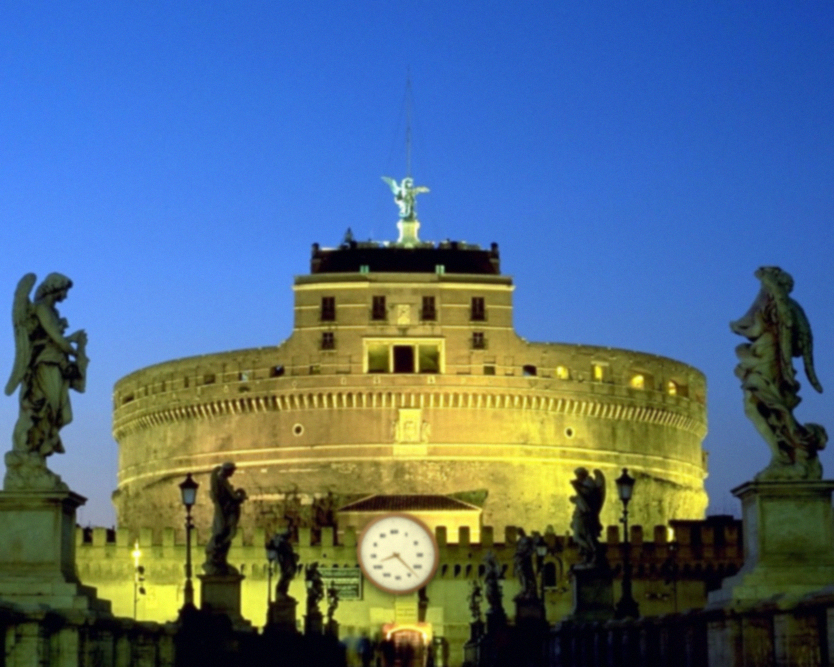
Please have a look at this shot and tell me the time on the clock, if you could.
8:23
